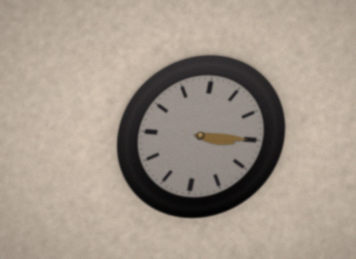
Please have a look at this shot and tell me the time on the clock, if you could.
3:15
